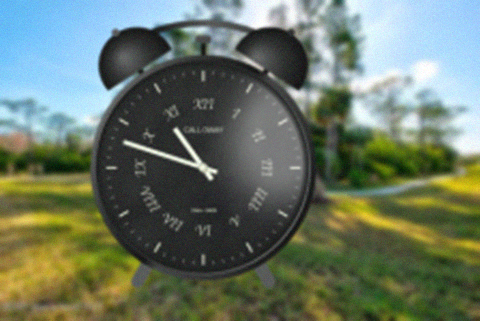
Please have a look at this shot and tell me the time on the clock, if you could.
10:48
